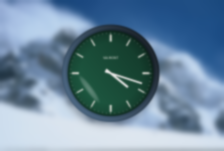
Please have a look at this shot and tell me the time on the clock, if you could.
4:18
